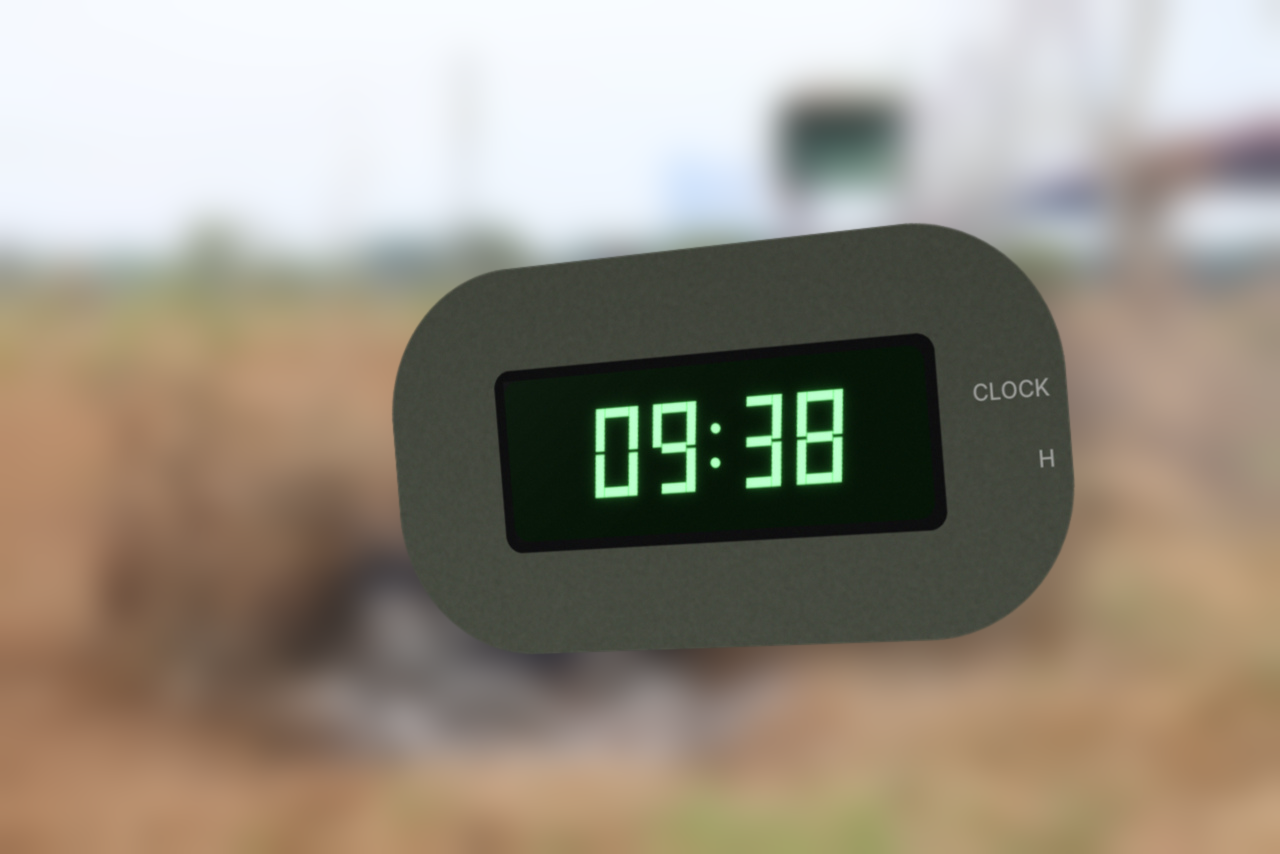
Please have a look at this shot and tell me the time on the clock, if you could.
9:38
